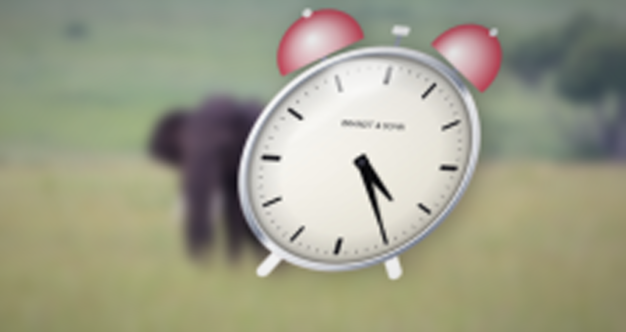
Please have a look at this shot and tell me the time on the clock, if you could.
4:25
